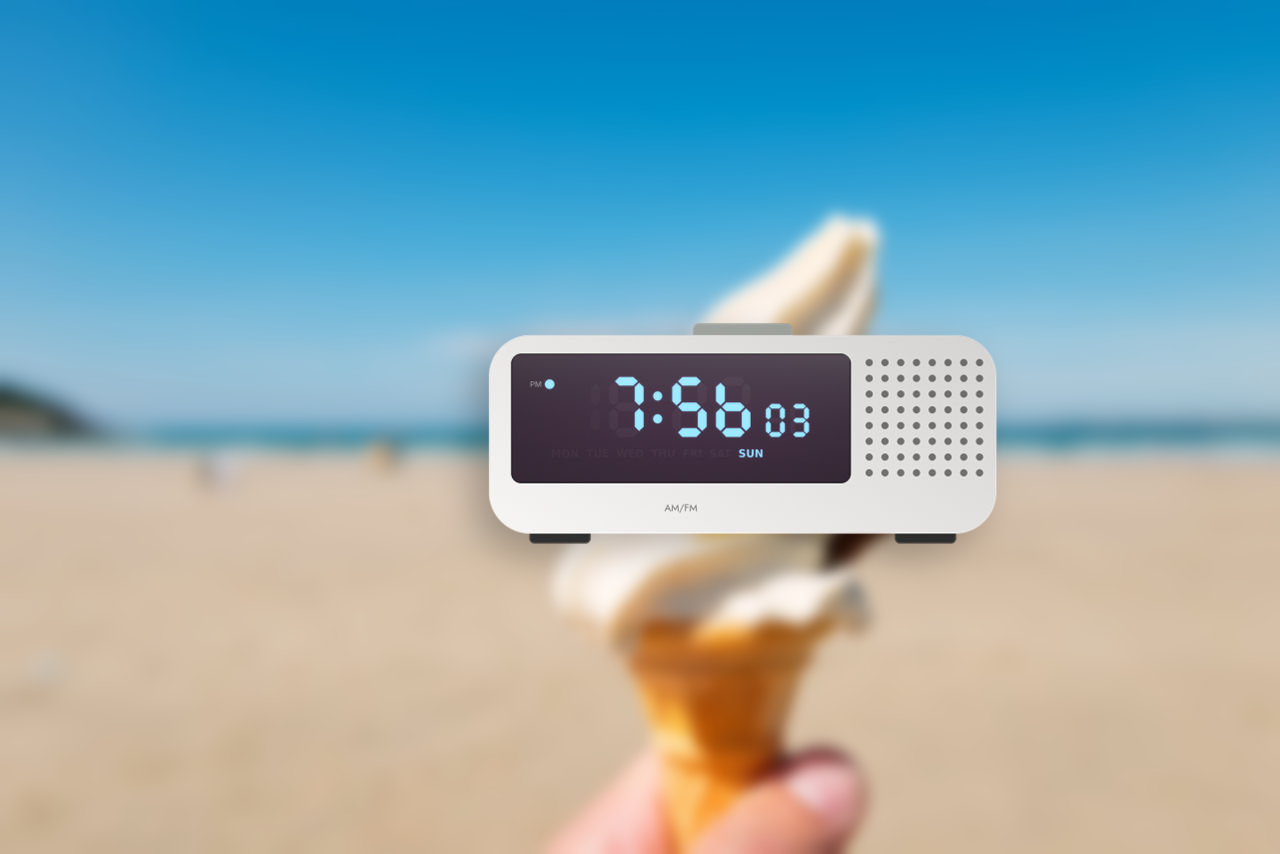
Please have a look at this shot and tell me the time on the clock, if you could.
7:56:03
